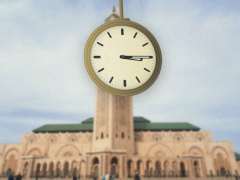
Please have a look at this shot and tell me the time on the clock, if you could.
3:15
